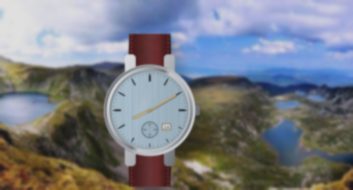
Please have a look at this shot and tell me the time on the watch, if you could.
8:10
